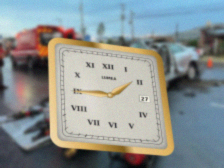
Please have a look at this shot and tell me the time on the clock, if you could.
1:45
